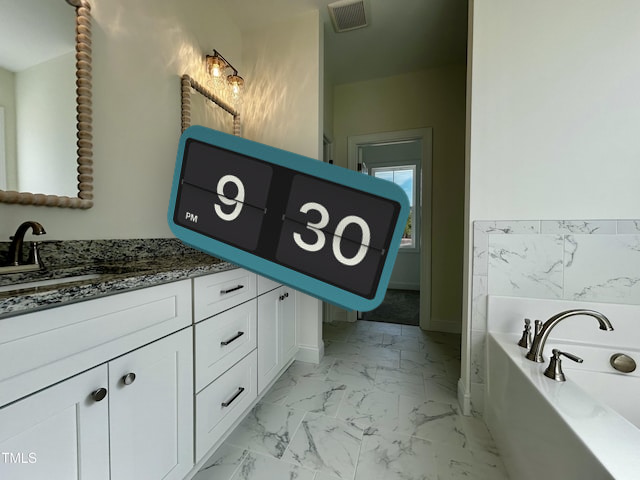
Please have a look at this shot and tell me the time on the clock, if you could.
9:30
